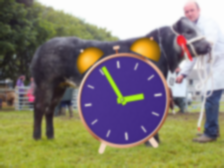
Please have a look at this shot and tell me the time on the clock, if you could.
2:56
